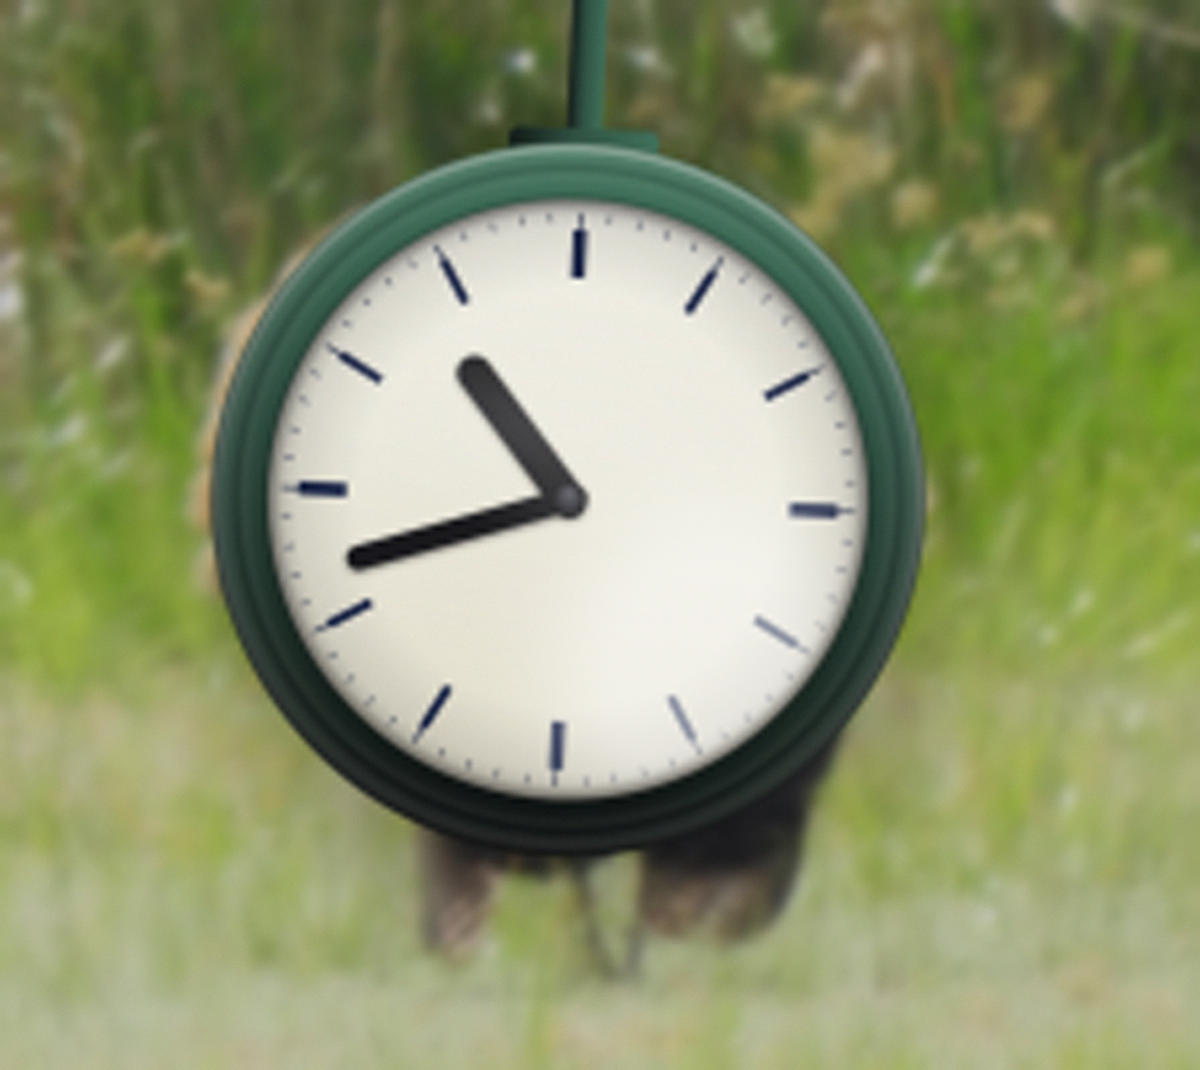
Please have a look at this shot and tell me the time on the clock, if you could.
10:42
